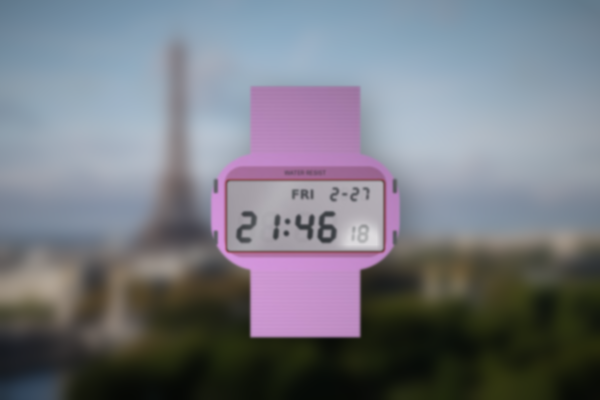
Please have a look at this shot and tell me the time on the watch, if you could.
21:46:18
